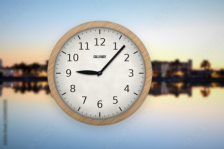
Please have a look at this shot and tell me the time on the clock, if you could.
9:07
